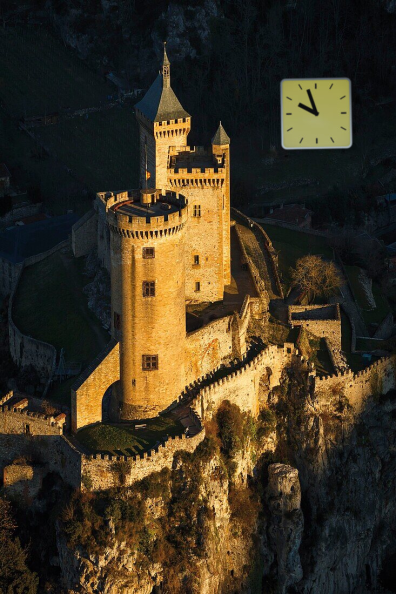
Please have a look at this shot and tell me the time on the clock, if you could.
9:57
